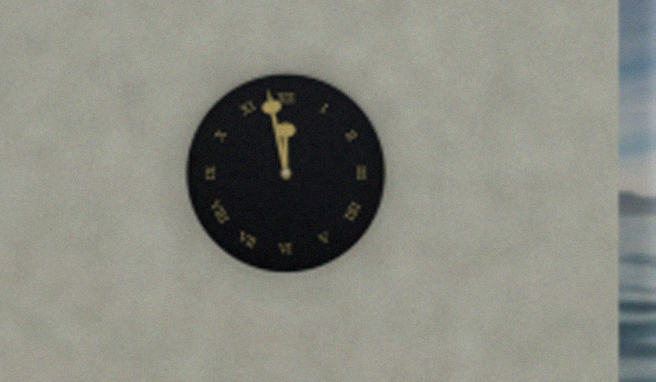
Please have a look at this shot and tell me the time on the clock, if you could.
11:58
